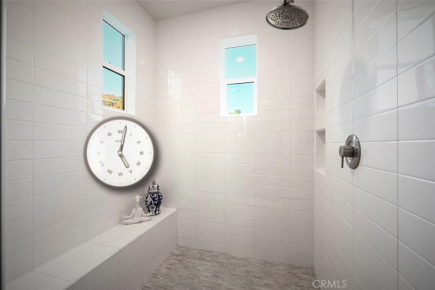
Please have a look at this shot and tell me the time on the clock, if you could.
5:02
